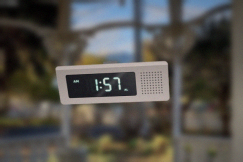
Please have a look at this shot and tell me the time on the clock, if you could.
1:57
